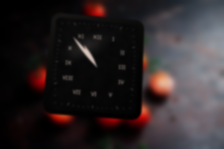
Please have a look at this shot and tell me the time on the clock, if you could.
10:53
